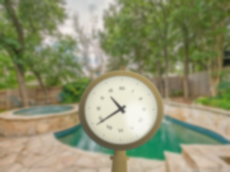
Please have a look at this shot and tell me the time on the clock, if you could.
10:39
